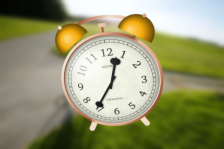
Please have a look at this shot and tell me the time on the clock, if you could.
12:36
